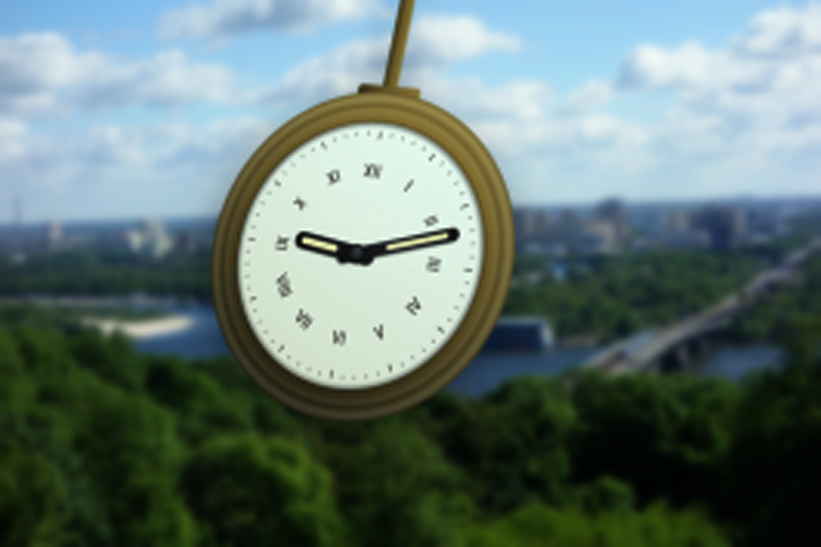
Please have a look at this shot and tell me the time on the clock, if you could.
9:12
